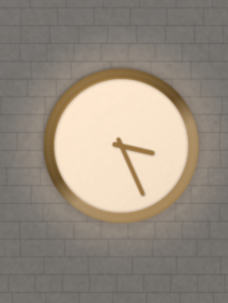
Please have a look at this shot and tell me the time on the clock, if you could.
3:26
